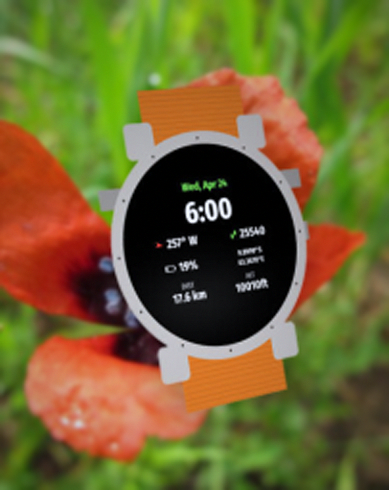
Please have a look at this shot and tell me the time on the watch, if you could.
6:00
